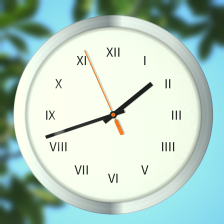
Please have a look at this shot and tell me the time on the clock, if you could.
1:41:56
